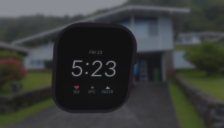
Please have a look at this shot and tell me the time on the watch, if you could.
5:23
